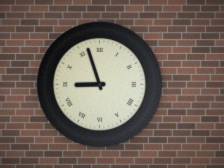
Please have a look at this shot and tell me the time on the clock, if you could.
8:57
